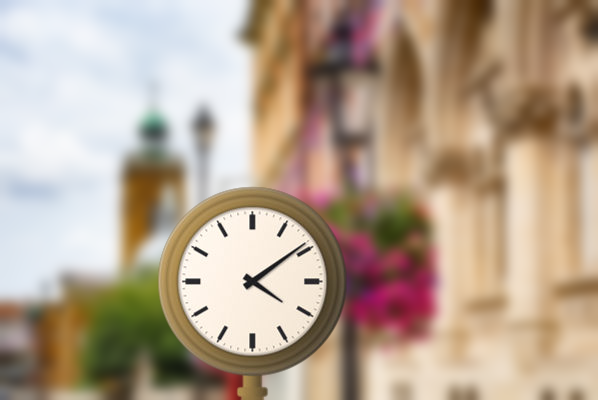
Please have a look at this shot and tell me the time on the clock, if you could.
4:09
